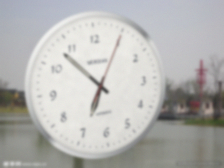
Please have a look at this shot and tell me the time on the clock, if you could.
6:53:05
